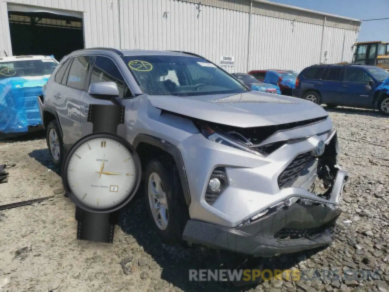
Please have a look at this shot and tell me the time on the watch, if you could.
12:15
